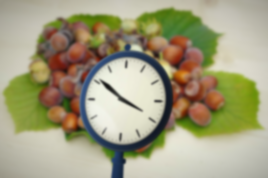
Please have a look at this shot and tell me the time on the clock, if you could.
3:51
